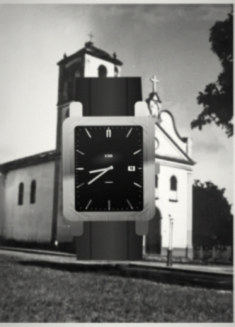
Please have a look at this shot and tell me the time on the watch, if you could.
8:39
